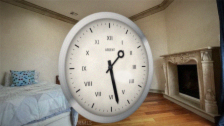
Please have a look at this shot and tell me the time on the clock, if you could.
1:28
